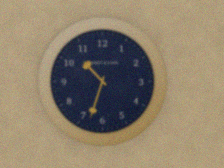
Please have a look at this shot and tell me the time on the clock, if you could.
10:33
